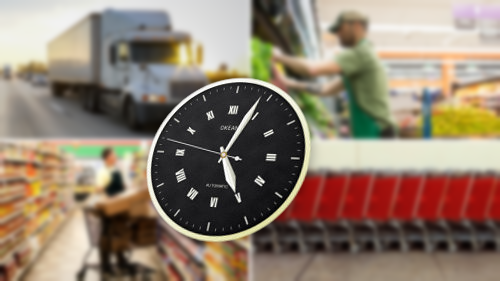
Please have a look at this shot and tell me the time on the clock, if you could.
5:03:47
